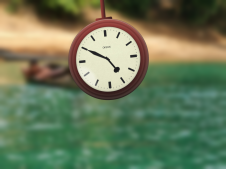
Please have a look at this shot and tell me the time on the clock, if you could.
4:50
